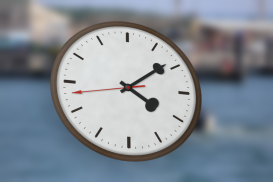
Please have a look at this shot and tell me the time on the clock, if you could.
4:08:43
